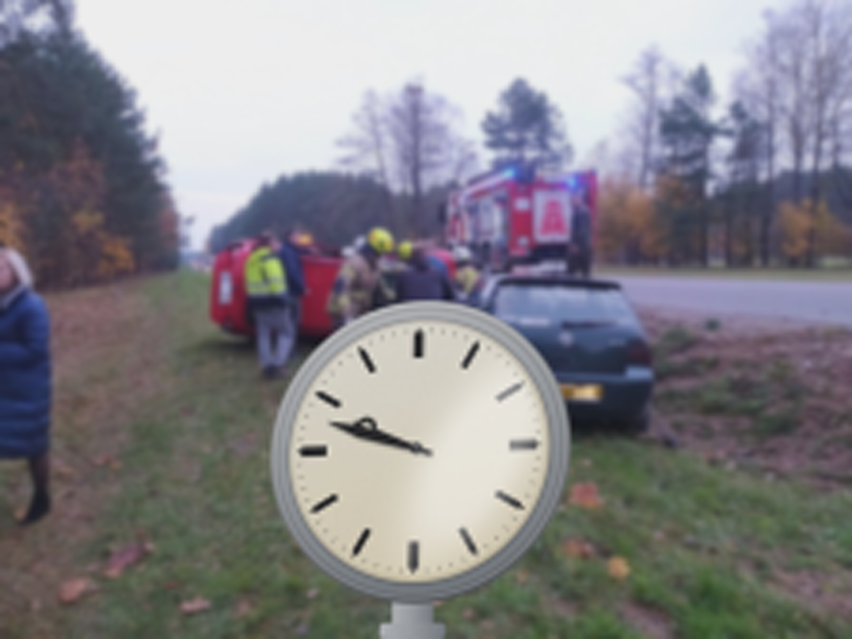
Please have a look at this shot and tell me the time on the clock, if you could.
9:48
